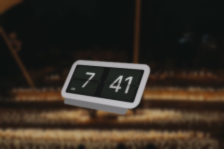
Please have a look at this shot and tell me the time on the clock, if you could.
7:41
